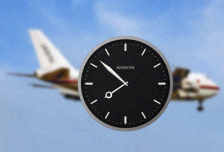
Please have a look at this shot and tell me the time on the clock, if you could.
7:52
